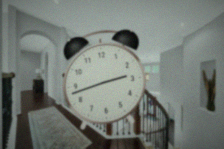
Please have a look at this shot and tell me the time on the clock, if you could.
2:43
